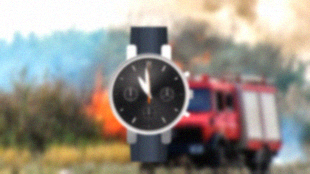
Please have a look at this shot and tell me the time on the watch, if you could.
10:59
